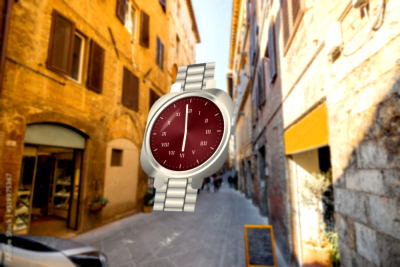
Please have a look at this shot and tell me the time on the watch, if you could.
5:59
